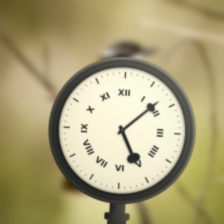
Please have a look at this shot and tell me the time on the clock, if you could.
5:08
